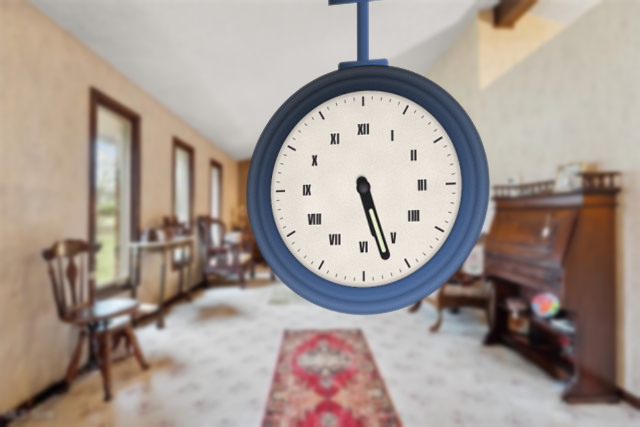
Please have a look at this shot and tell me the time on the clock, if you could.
5:27
